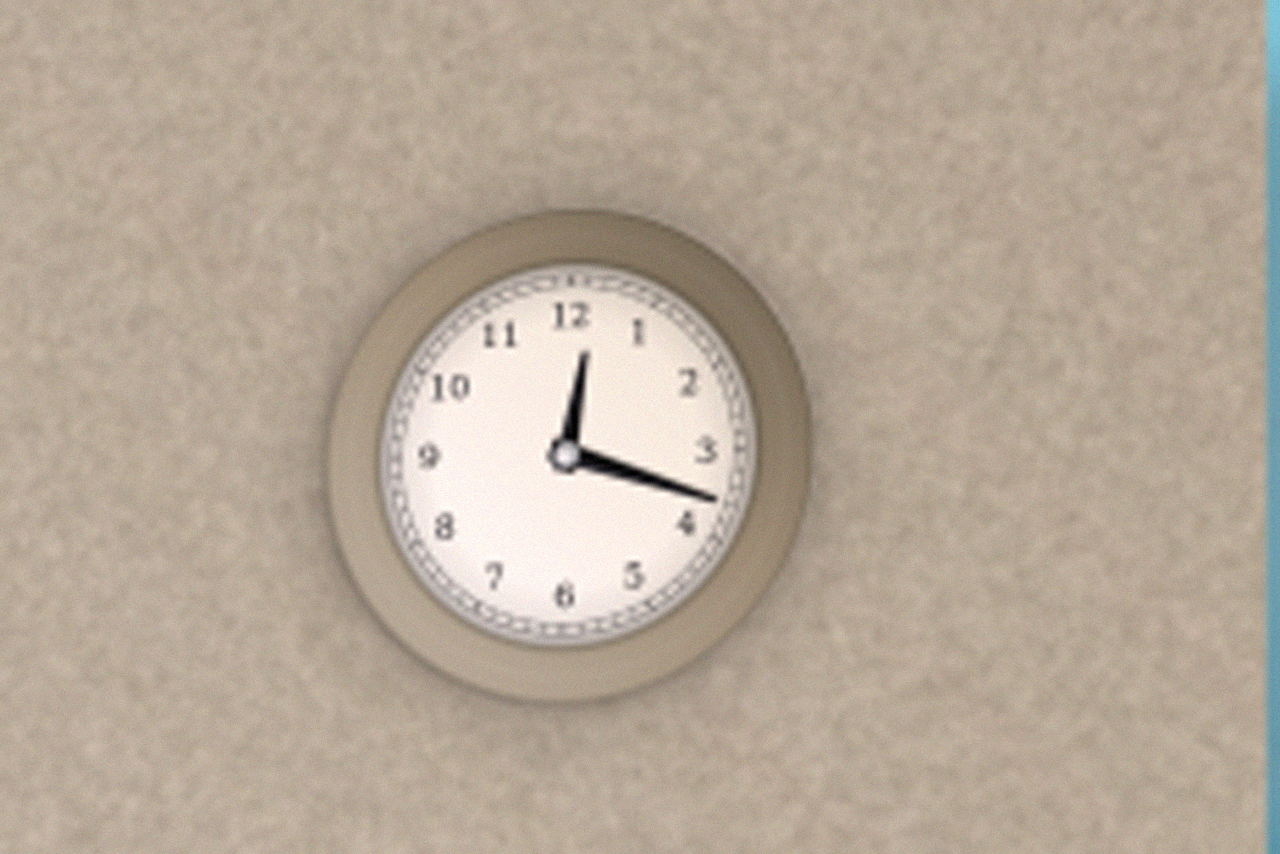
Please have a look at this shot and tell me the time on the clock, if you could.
12:18
